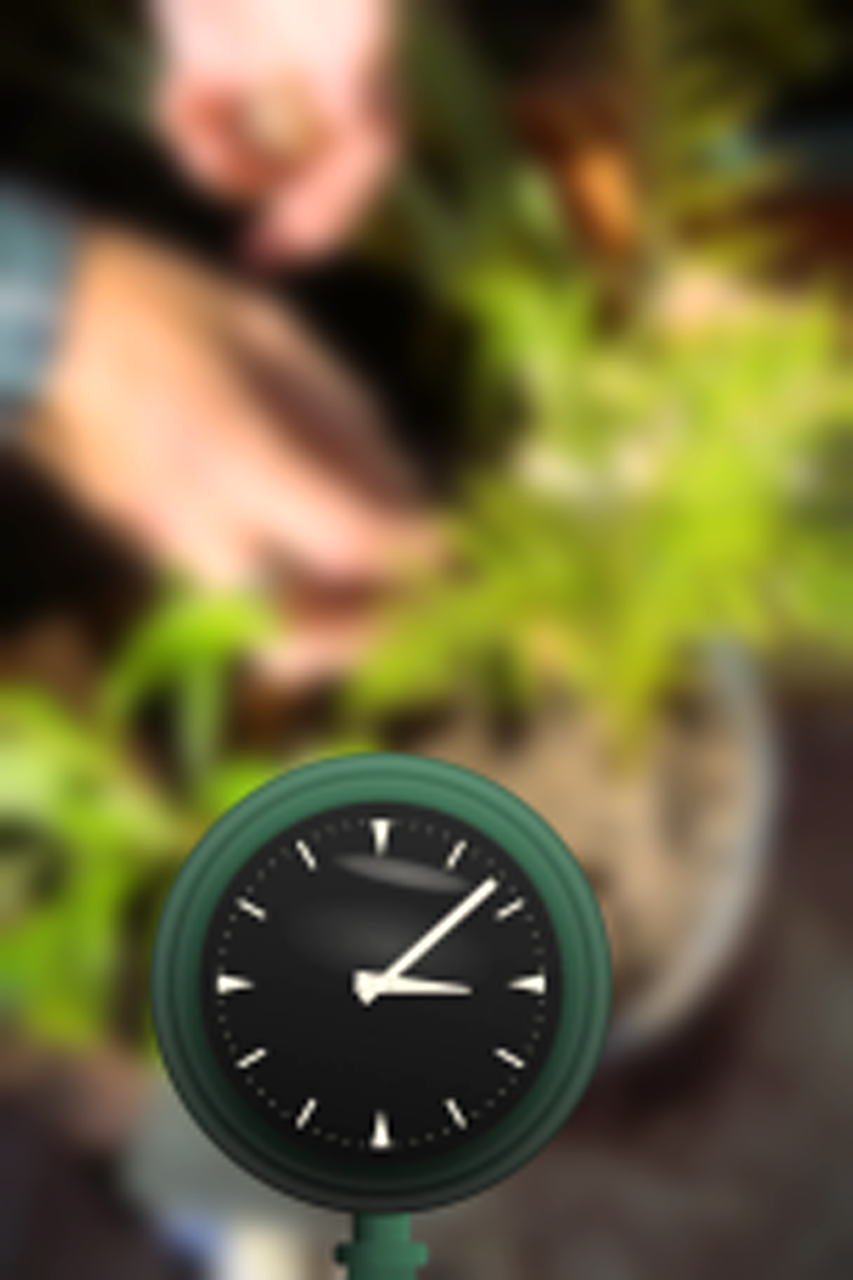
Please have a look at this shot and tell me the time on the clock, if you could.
3:08
